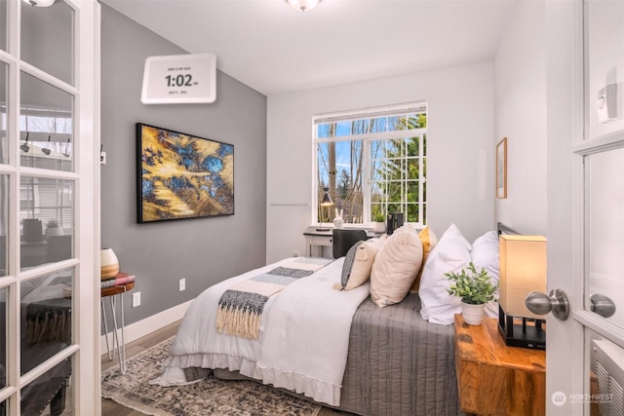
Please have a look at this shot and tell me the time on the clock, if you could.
1:02
